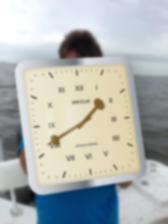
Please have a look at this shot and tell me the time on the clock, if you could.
1:41
